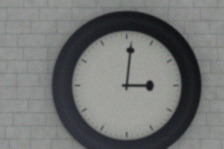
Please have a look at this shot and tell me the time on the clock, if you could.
3:01
